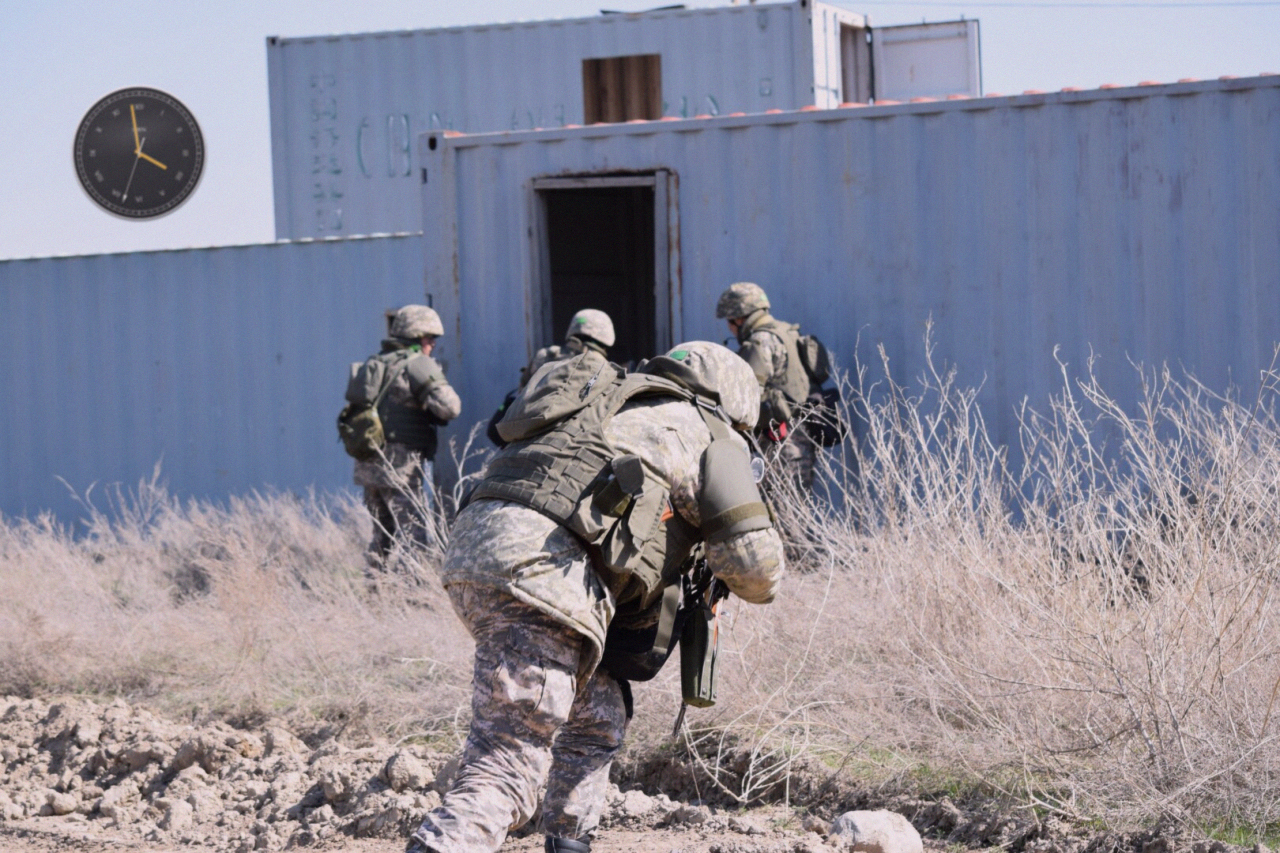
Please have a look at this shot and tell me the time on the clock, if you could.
3:58:33
